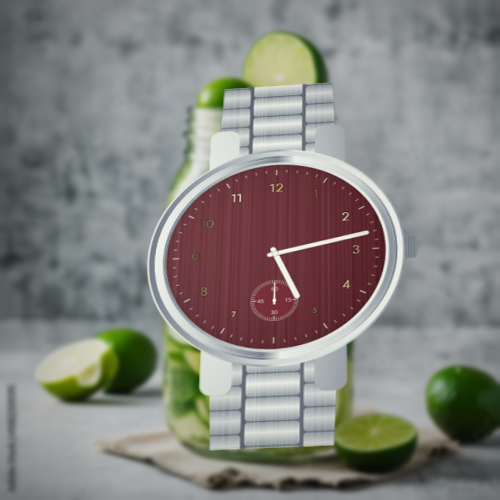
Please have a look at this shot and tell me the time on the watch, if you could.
5:13
